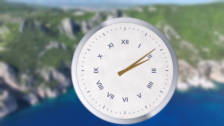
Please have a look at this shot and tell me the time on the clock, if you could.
2:09
